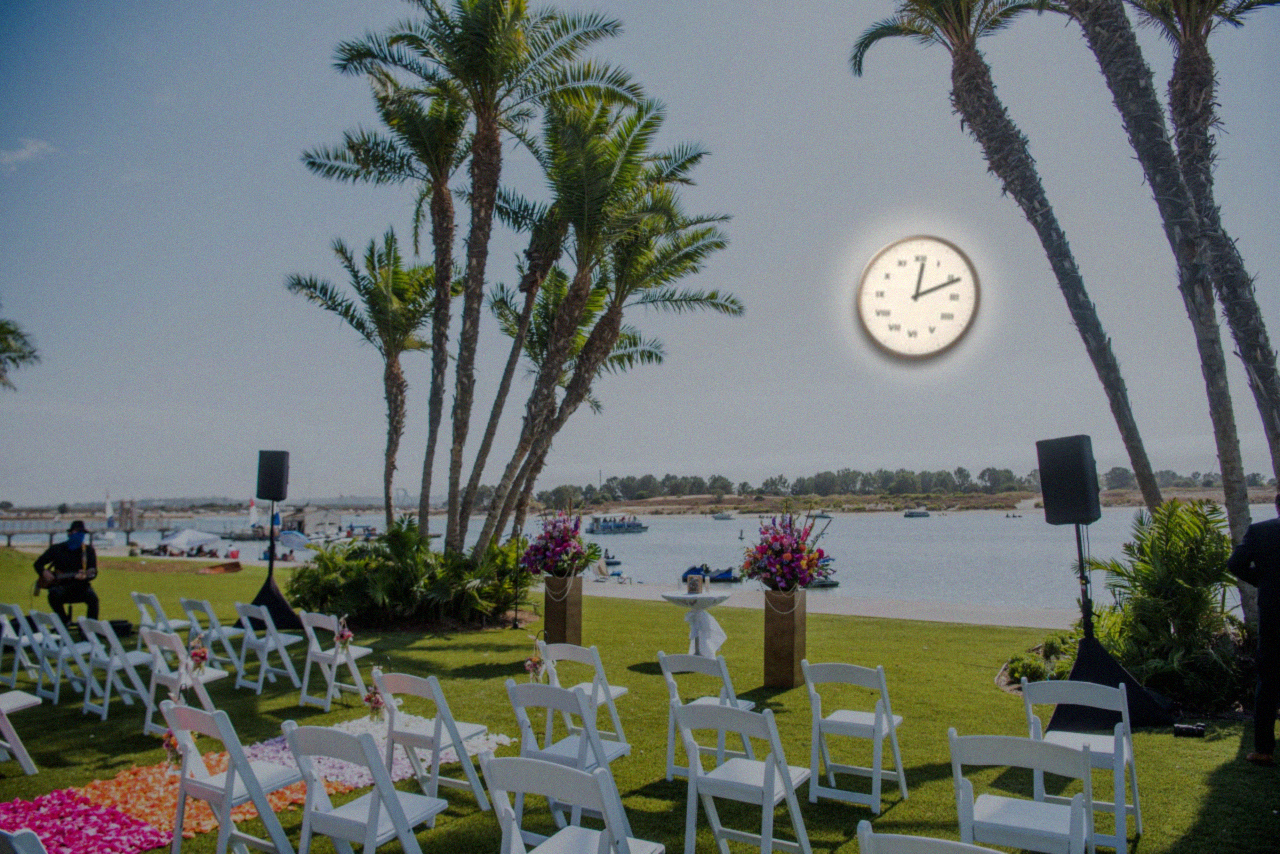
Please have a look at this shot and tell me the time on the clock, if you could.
12:11
